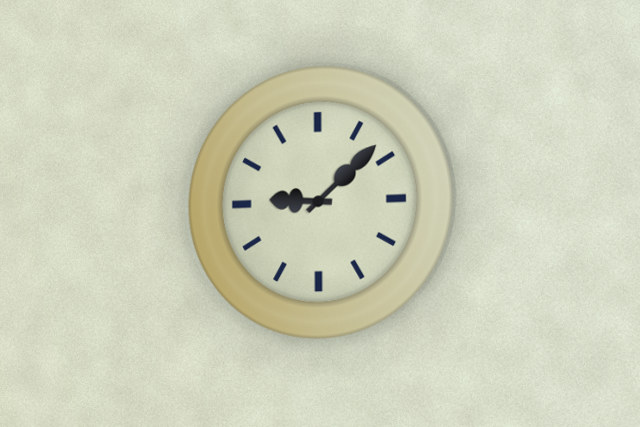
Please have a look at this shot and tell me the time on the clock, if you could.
9:08
